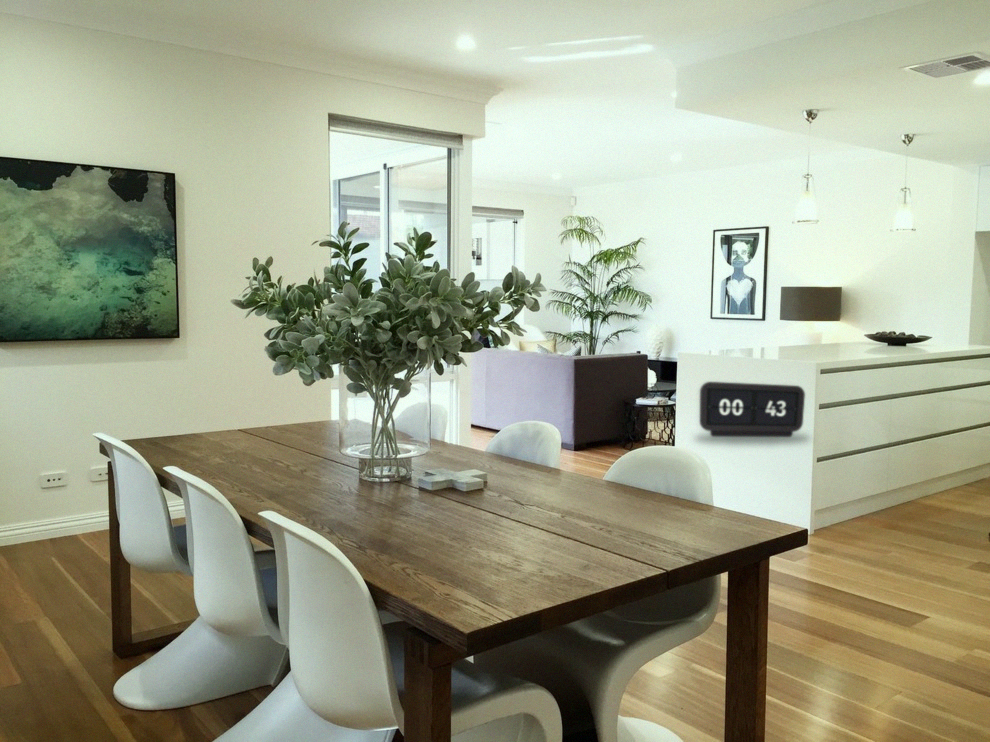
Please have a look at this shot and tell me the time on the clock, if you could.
0:43
